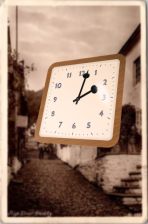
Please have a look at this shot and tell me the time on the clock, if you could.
2:02
